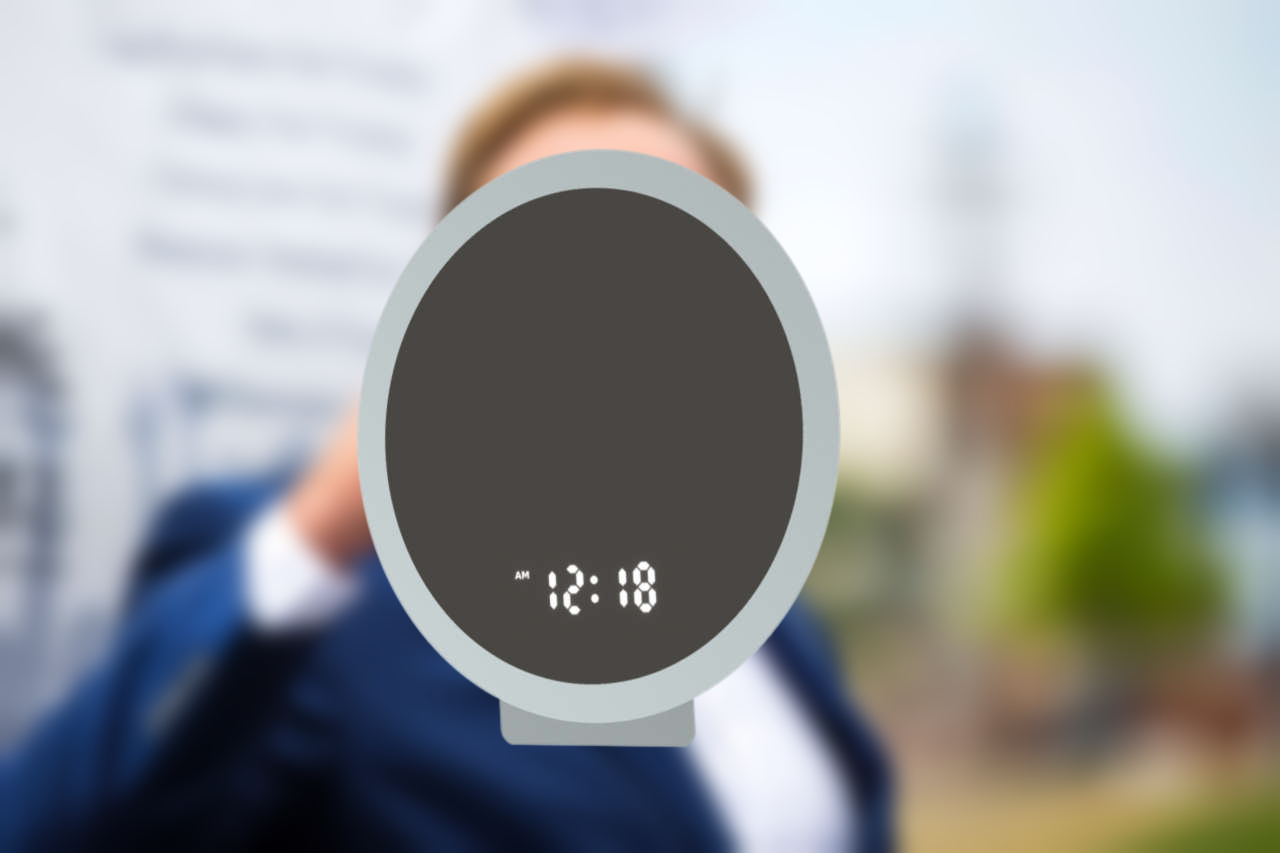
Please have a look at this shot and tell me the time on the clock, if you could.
12:18
